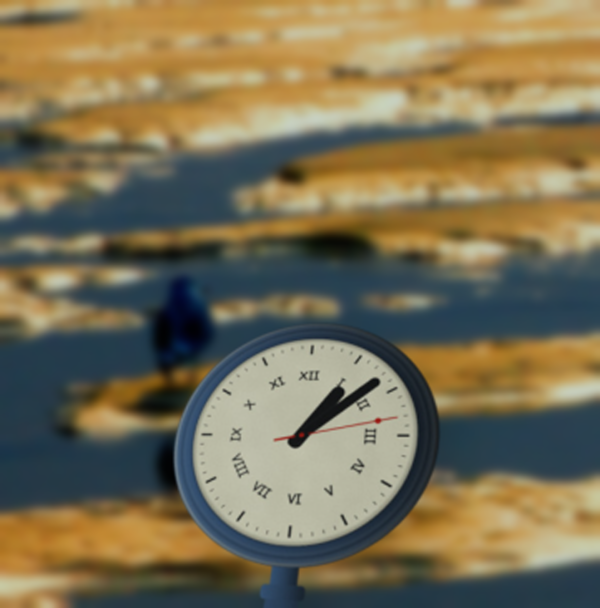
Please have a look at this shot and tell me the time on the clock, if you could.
1:08:13
